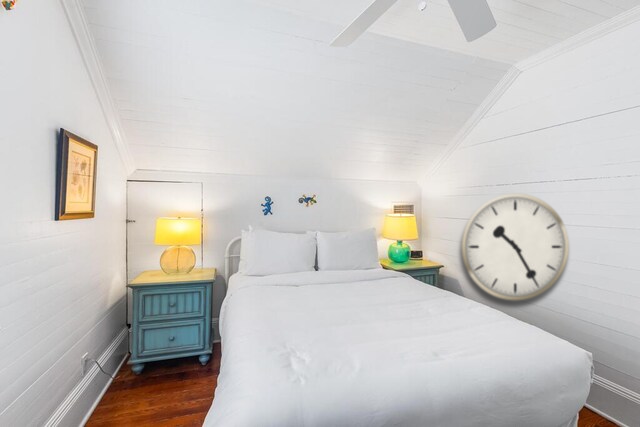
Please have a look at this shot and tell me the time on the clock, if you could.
10:25
